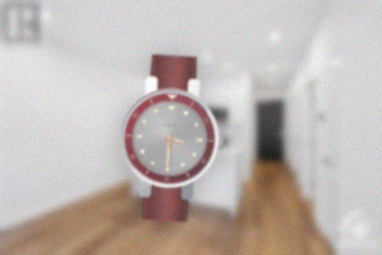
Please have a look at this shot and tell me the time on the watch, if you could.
3:30
